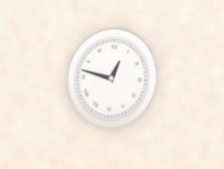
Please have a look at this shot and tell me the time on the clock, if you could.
12:47
